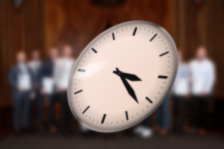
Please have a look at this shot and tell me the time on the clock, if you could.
3:22
